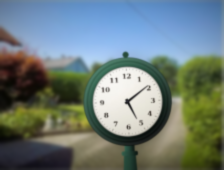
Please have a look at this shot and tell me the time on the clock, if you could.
5:09
